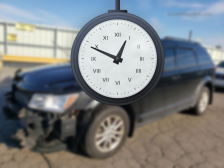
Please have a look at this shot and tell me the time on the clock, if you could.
12:49
